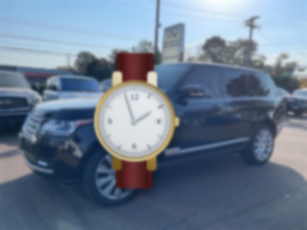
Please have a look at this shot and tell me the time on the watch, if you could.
1:57
